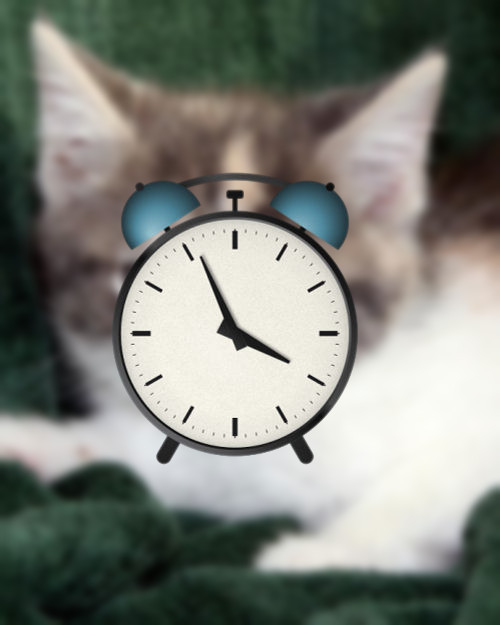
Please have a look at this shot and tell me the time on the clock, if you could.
3:56
